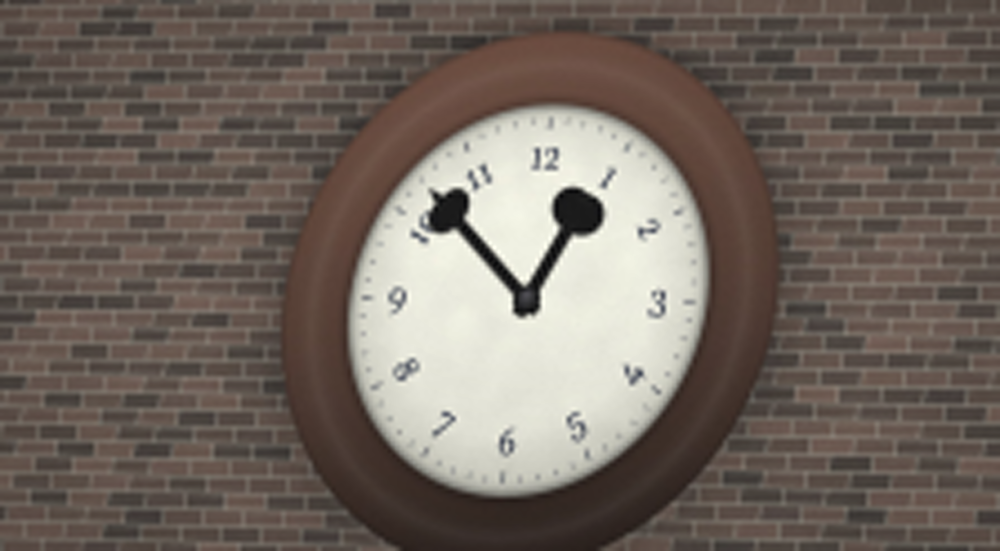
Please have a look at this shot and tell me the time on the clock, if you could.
12:52
